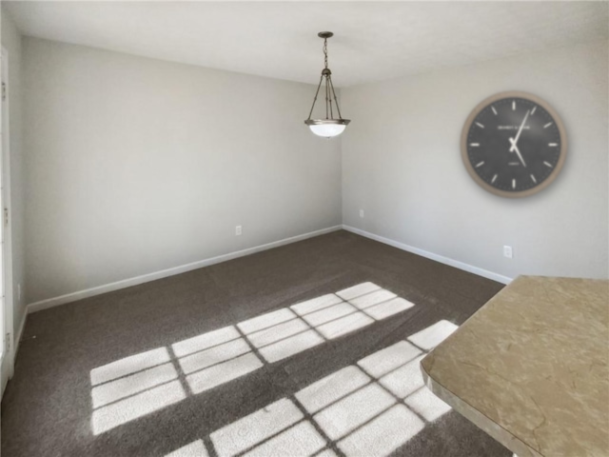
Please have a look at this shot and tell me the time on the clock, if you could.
5:04
